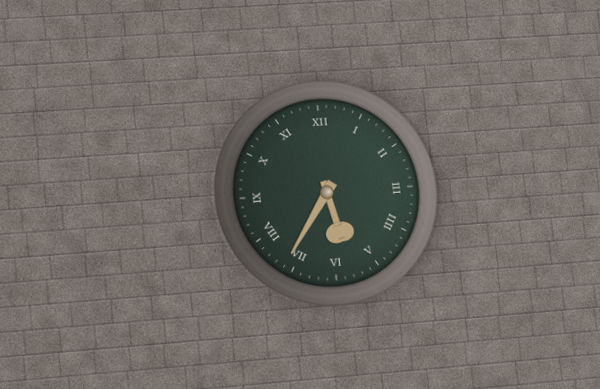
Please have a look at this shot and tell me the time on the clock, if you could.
5:36
